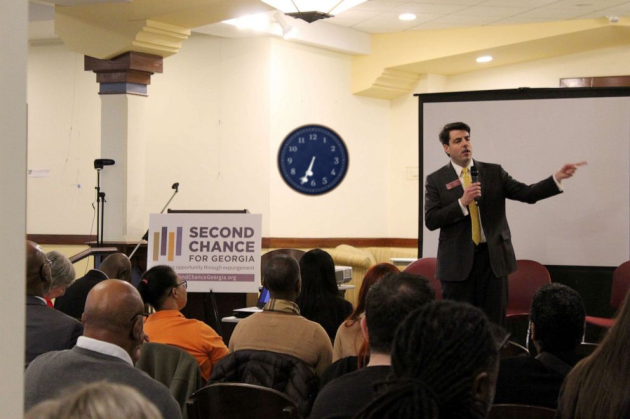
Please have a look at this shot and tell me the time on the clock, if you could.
6:34
